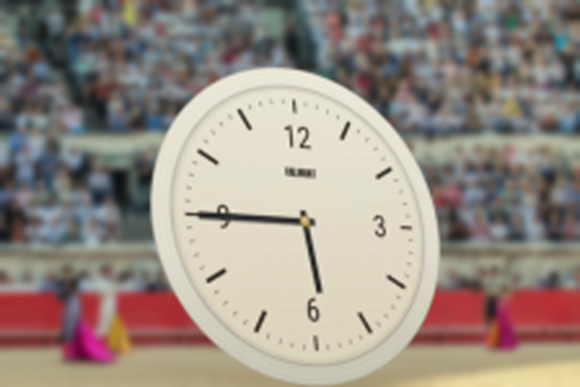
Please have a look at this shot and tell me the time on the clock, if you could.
5:45
